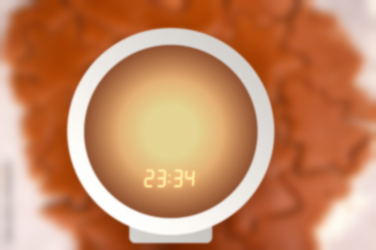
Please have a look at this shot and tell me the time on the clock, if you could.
23:34
